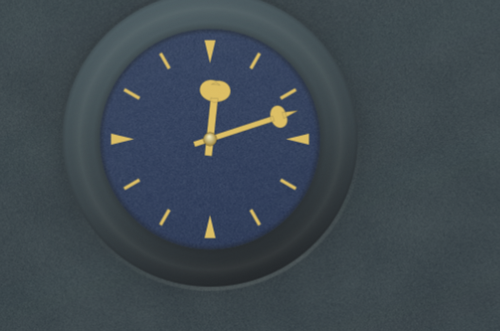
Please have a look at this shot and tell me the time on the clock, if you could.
12:12
